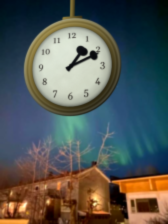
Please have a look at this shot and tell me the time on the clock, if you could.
1:11
